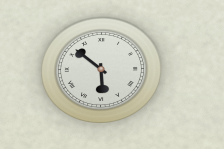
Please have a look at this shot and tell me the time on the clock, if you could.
5:52
